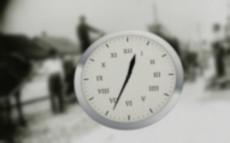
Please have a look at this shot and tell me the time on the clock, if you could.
12:34
